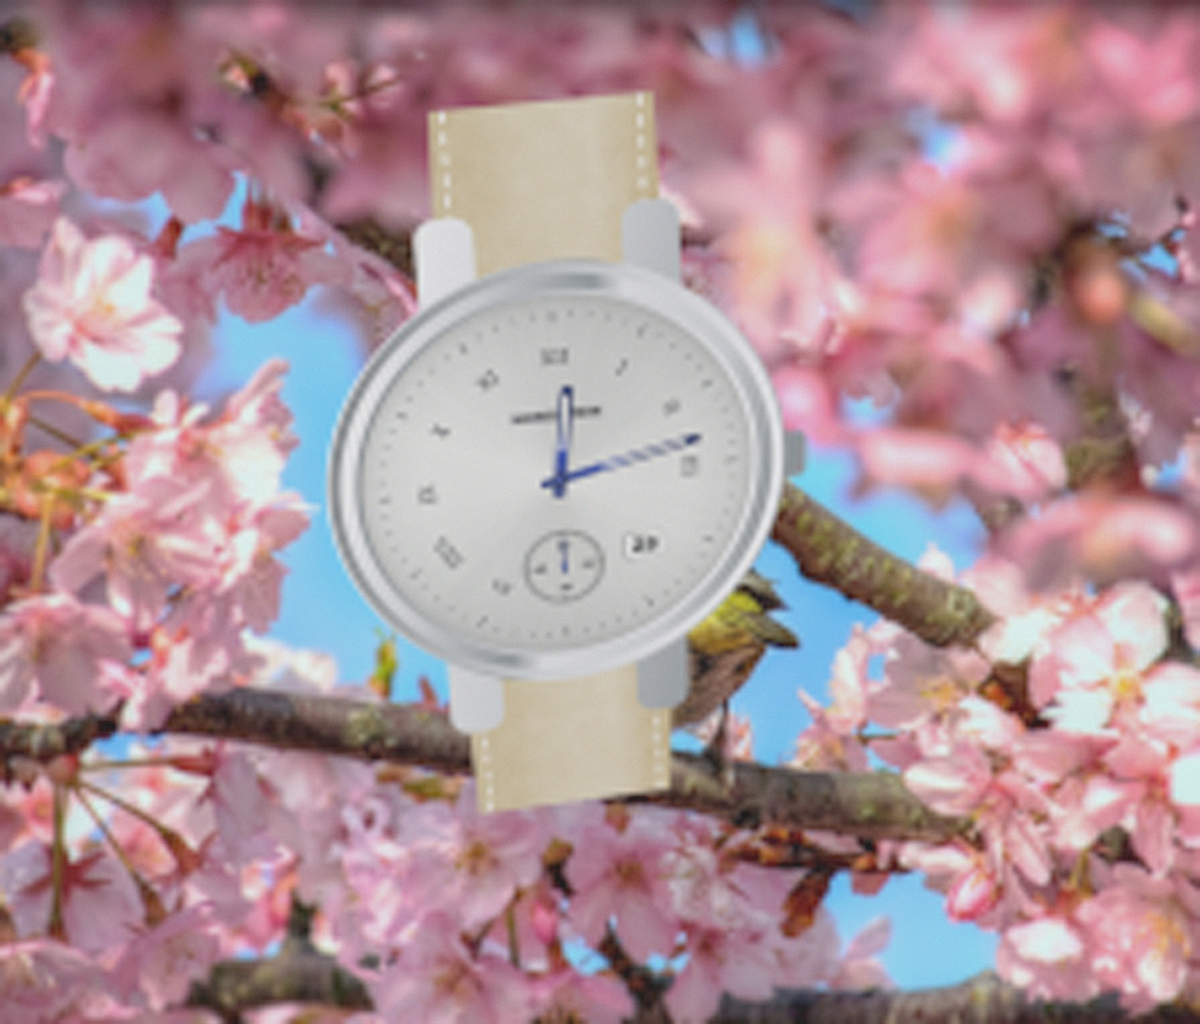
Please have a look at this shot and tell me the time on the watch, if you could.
12:13
